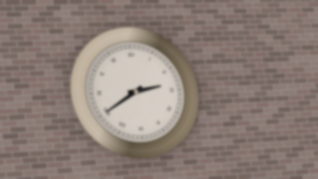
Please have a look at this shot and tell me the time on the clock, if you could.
2:40
